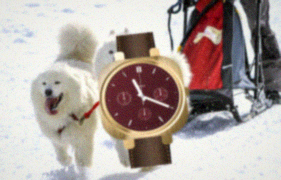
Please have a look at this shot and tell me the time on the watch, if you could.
11:20
